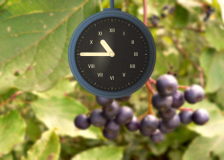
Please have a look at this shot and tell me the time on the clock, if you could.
10:45
